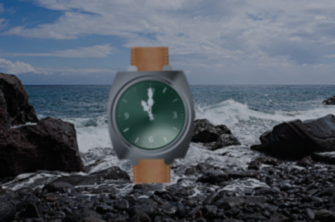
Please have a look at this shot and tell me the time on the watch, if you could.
11:00
